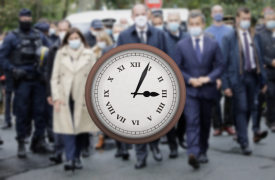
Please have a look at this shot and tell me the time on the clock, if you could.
3:04
